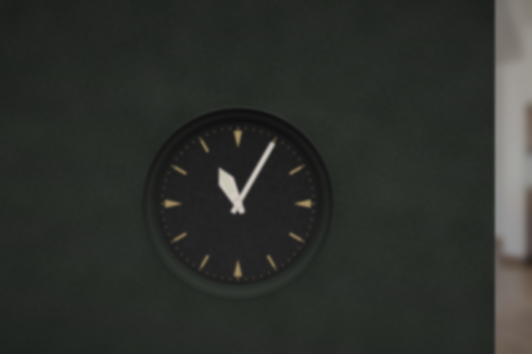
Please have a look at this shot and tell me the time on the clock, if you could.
11:05
